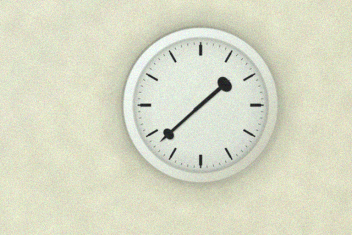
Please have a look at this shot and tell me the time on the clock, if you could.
1:38
